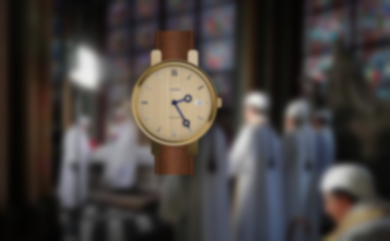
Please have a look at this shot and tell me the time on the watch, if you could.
2:25
